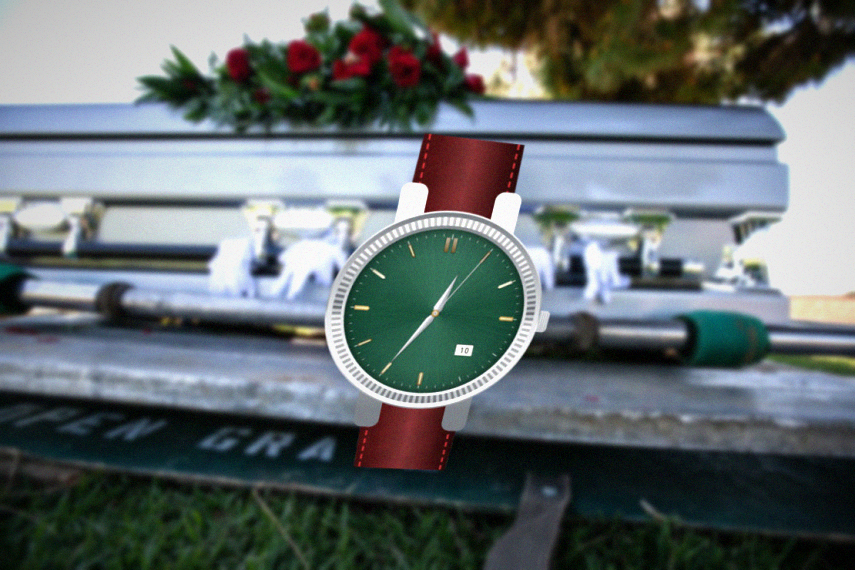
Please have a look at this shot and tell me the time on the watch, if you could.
12:35:05
